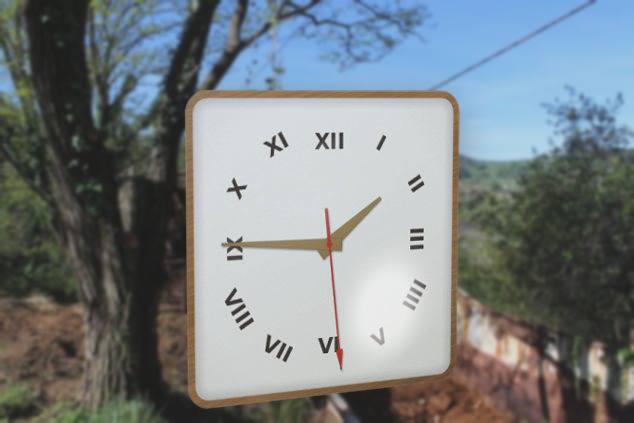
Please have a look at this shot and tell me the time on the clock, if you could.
1:45:29
